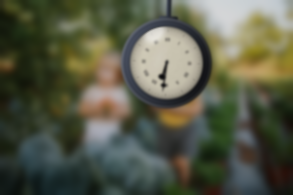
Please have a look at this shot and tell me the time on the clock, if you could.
6:31
